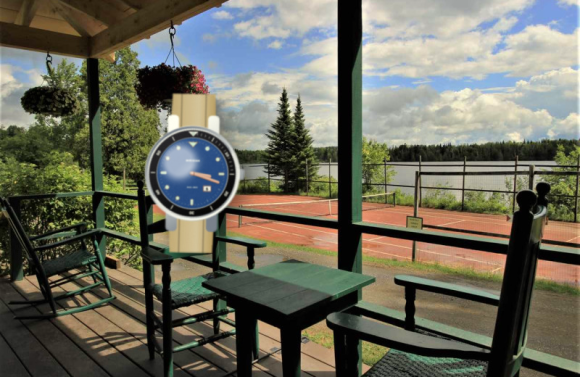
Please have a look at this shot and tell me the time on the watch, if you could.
3:18
